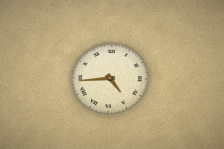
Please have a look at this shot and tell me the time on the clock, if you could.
4:44
